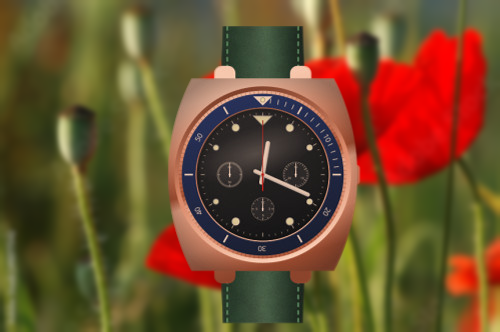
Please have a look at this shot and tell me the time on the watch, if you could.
12:19
